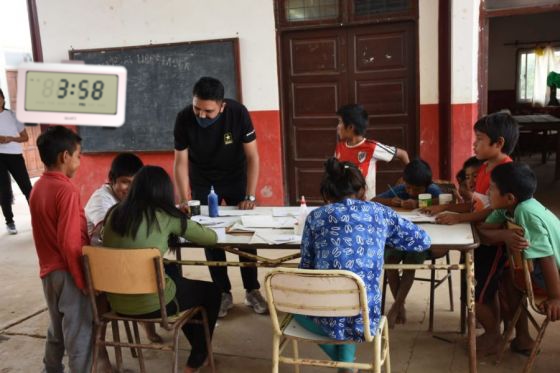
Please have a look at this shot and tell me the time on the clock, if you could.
3:58
